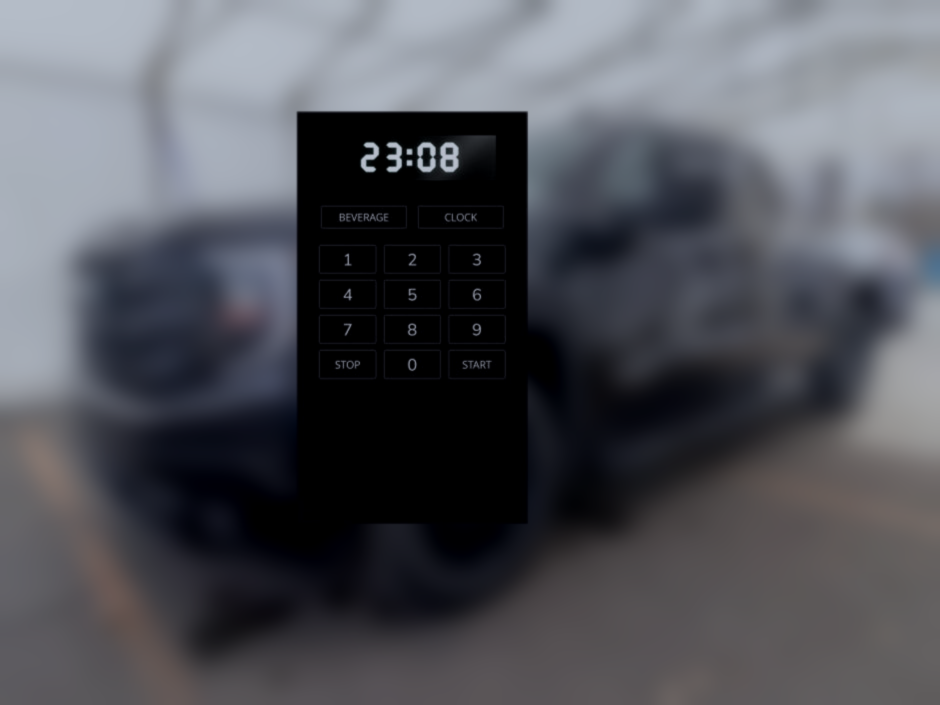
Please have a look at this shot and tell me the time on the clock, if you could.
23:08
